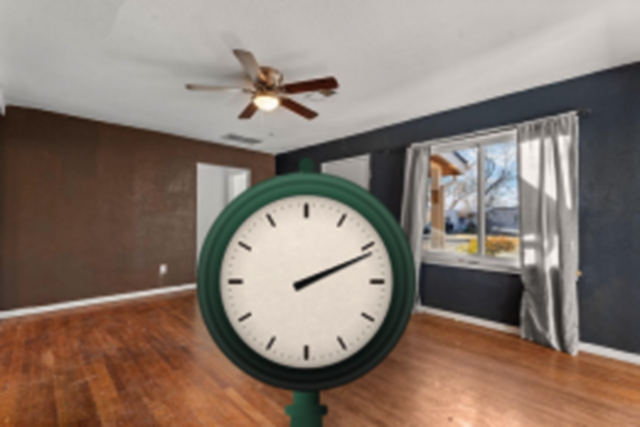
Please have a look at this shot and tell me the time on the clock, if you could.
2:11
